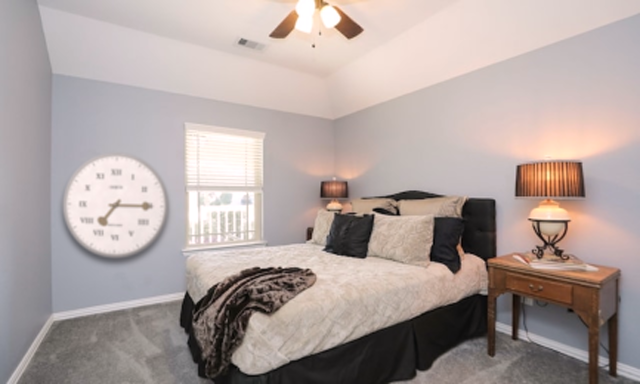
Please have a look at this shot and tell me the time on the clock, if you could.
7:15
